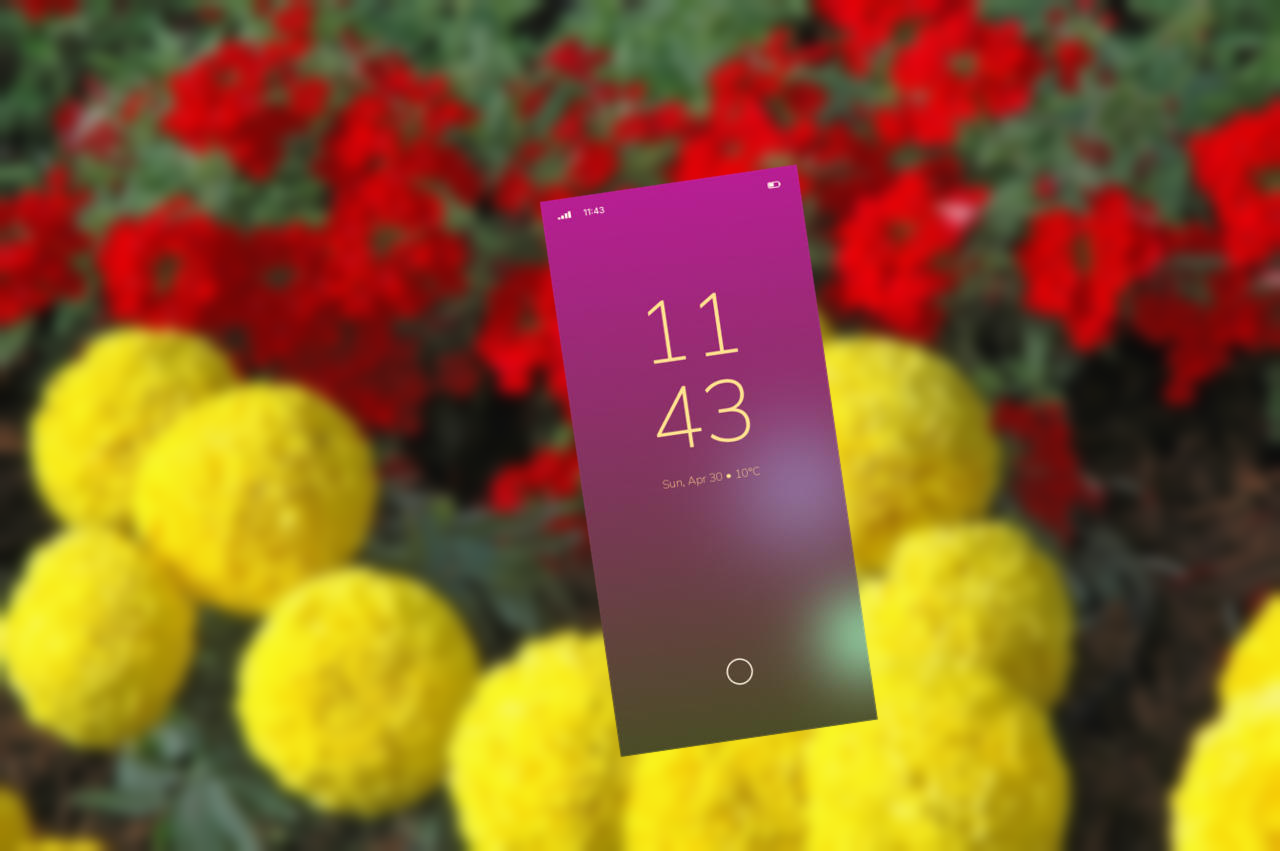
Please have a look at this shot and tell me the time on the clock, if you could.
11:43
